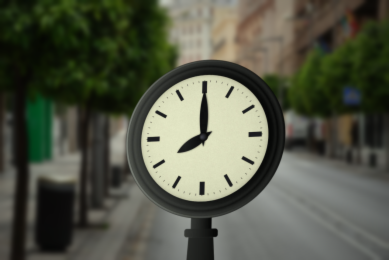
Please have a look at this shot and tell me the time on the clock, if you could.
8:00
